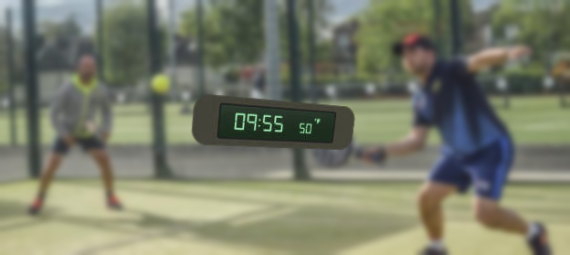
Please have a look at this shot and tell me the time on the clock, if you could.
9:55
